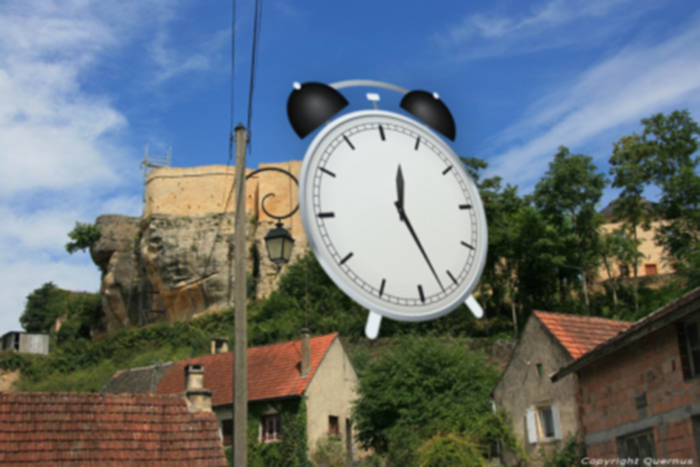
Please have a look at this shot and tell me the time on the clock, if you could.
12:27
